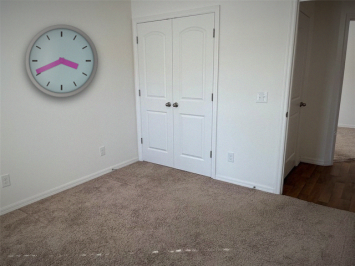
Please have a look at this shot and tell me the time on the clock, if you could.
3:41
